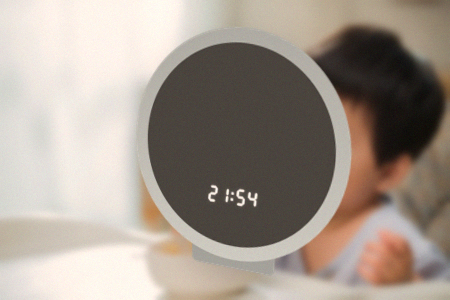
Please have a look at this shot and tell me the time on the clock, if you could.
21:54
